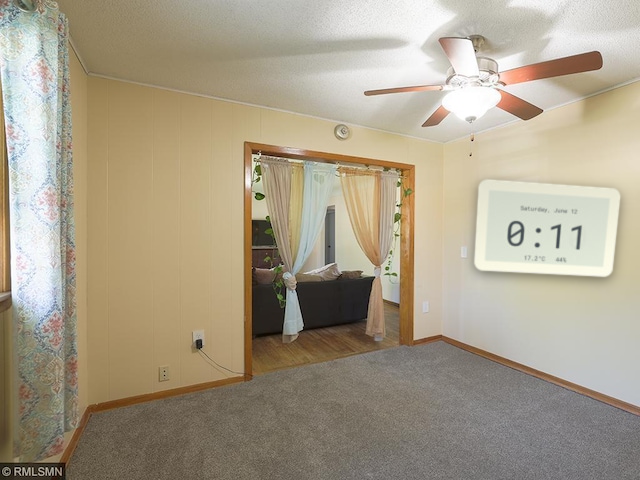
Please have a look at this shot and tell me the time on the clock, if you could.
0:11
